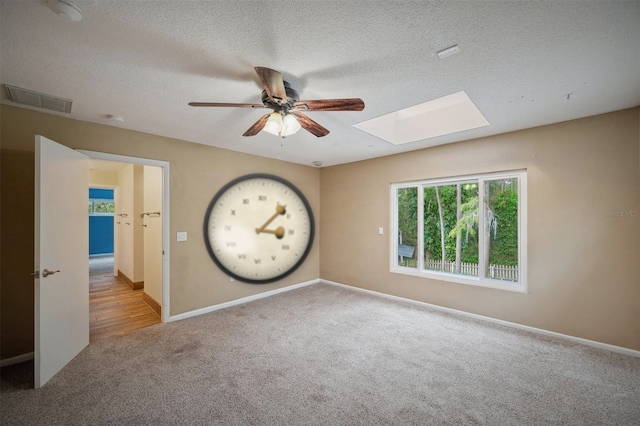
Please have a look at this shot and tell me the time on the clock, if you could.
3:07
